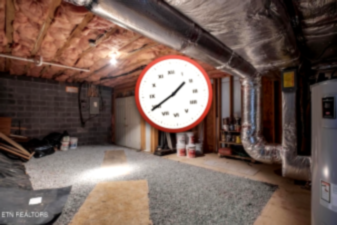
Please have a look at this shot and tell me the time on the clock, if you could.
1:40
